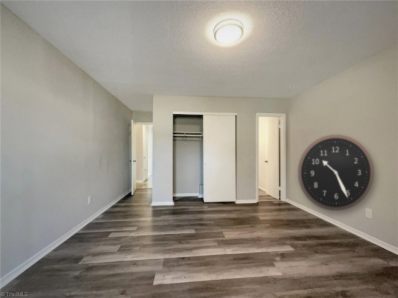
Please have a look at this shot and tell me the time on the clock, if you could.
10:26
